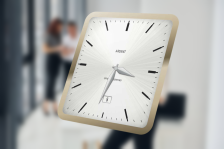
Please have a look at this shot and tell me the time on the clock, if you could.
3:32
